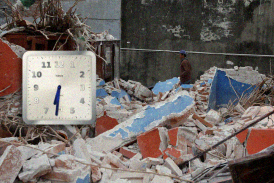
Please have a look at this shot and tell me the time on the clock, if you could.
6:31
